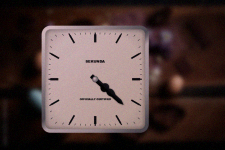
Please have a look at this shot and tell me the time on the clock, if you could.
4:22
